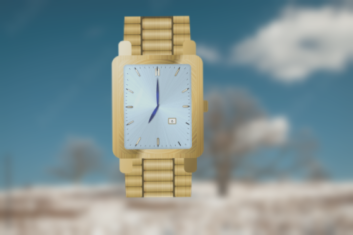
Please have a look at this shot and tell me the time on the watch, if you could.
7:00
